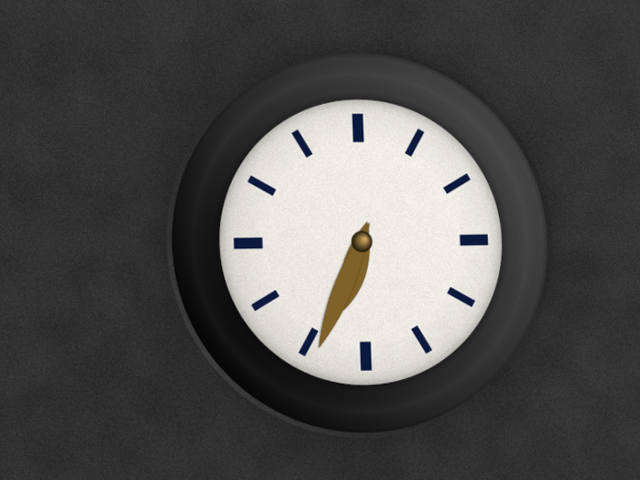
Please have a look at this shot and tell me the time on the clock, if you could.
6:34
